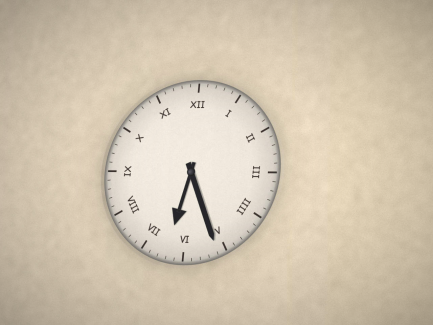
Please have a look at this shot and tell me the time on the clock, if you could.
6:26
